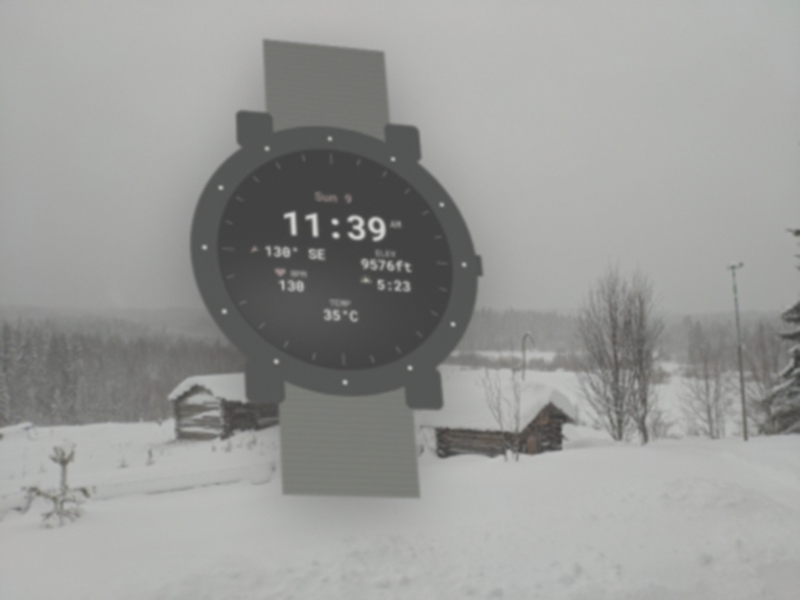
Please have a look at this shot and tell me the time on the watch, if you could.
11:39
